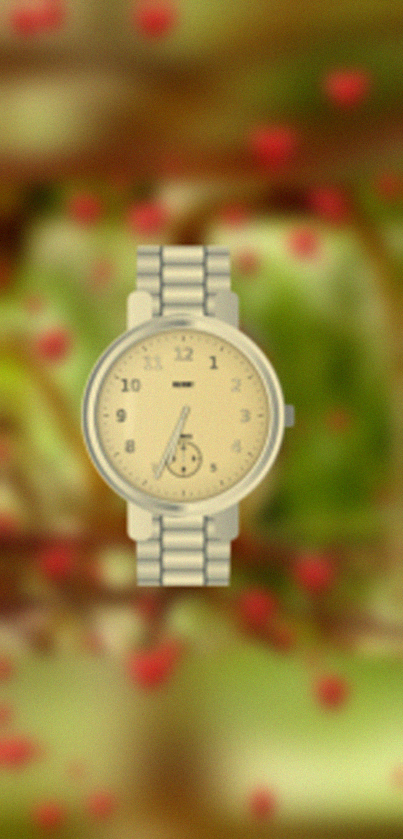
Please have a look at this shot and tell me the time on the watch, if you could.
6:34
